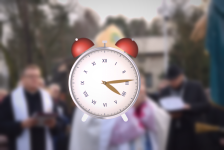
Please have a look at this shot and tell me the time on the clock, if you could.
4:14
